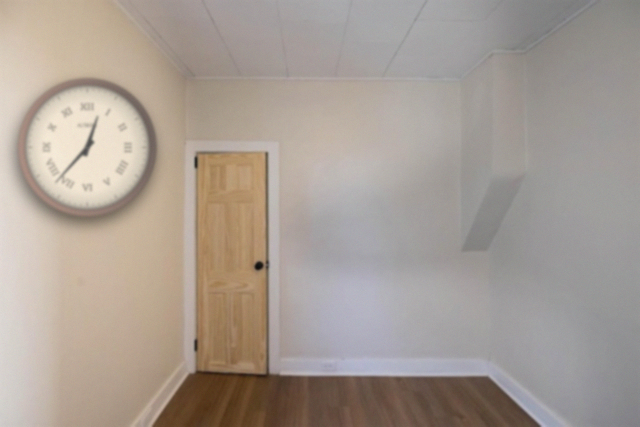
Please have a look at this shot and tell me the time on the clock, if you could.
12:37
